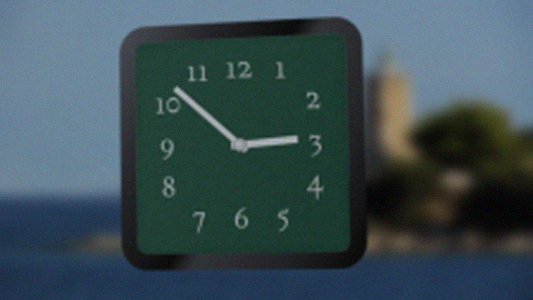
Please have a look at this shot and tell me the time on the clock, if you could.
2:52
